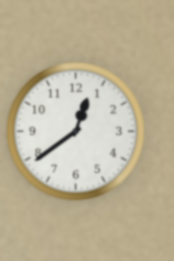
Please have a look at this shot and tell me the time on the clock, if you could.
12:39
